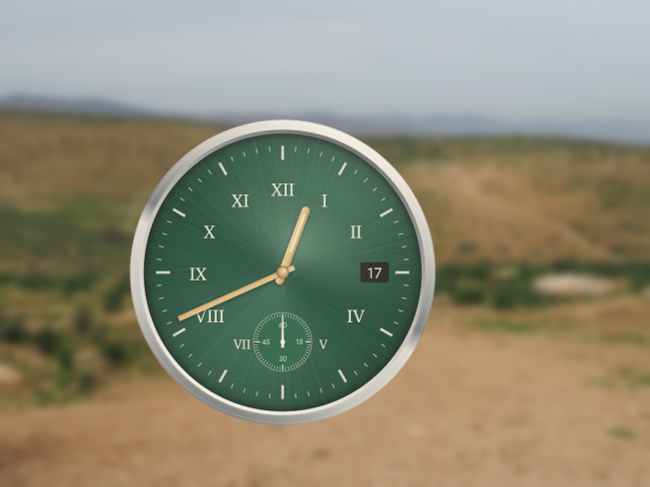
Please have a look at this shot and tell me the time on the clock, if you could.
12:41
